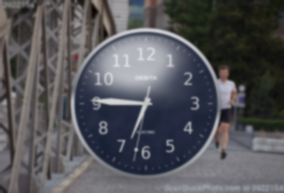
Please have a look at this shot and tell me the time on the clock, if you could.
6:45:32
